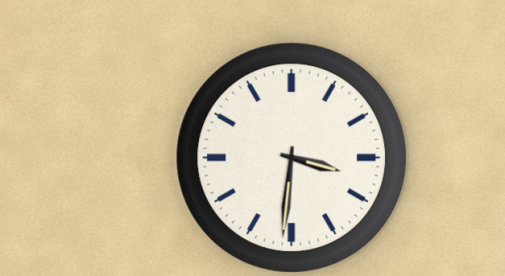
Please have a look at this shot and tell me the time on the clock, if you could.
3:31
